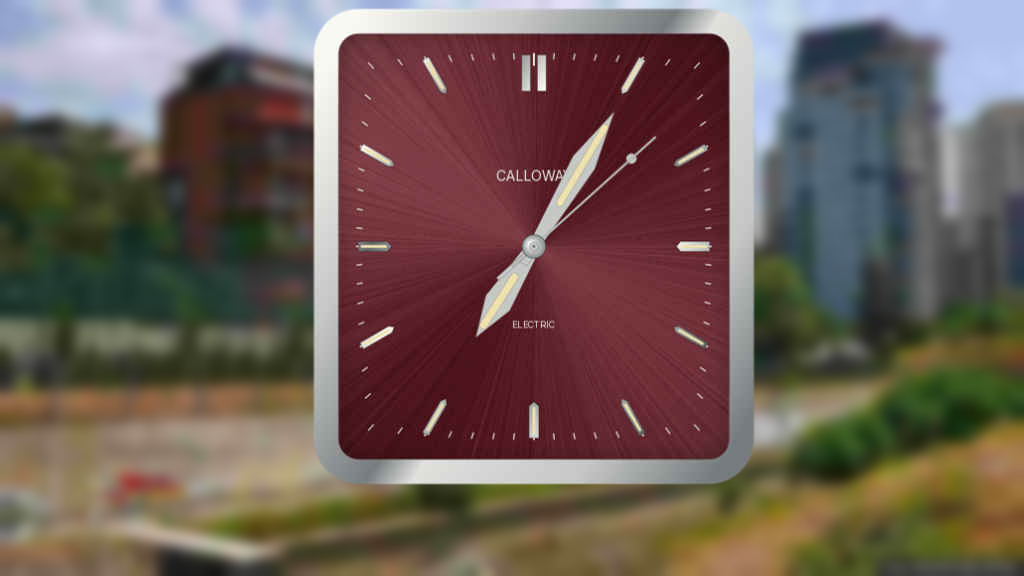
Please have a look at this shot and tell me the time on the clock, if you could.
7:05:08
